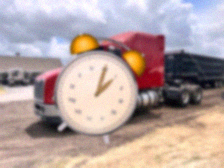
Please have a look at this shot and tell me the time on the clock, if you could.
1:00
